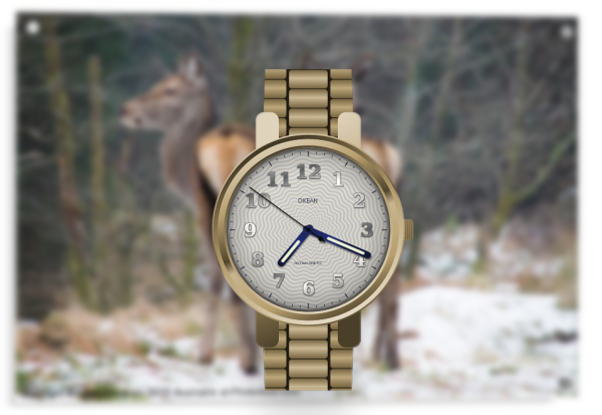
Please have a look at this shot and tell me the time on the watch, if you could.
7:18:51
